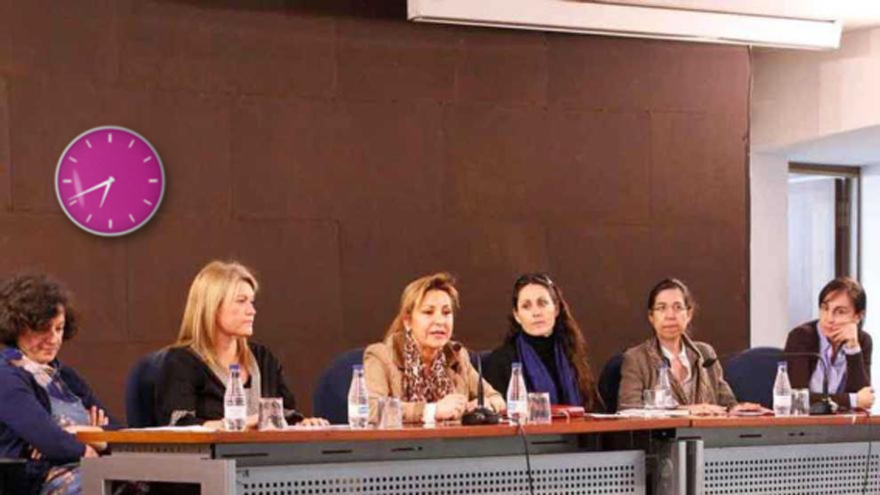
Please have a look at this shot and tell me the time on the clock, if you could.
6:41
